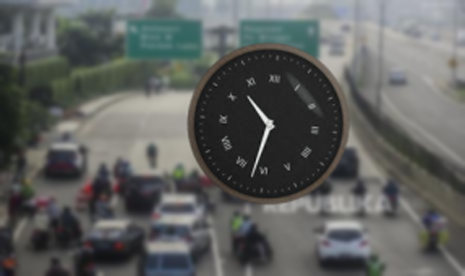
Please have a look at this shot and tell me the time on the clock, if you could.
10:32
